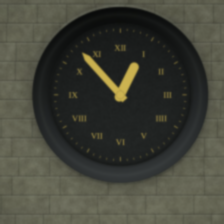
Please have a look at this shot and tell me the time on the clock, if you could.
12:53
